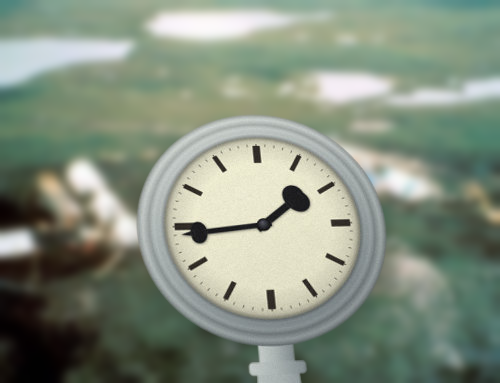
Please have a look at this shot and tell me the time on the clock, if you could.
1:44
